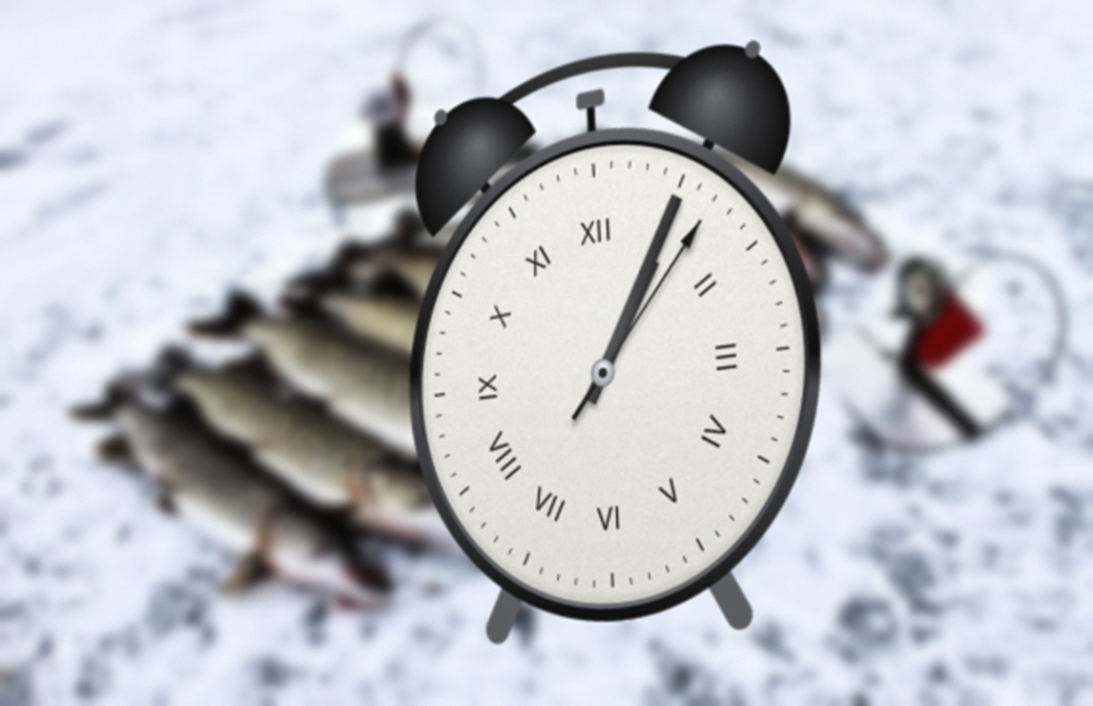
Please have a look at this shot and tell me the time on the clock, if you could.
1:05:07
